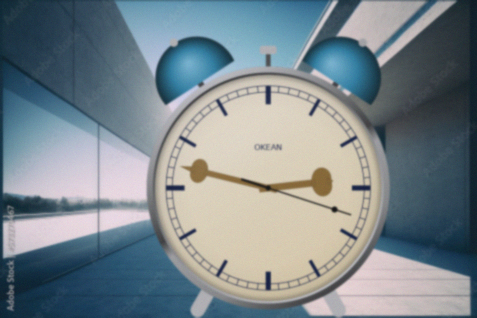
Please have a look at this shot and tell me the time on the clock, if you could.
2:47:18
